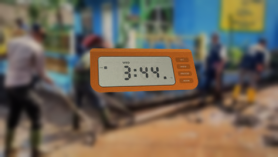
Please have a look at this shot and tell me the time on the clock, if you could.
3:44
